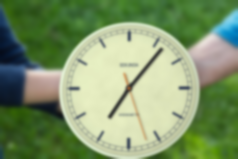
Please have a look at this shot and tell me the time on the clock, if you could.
7:06:27
